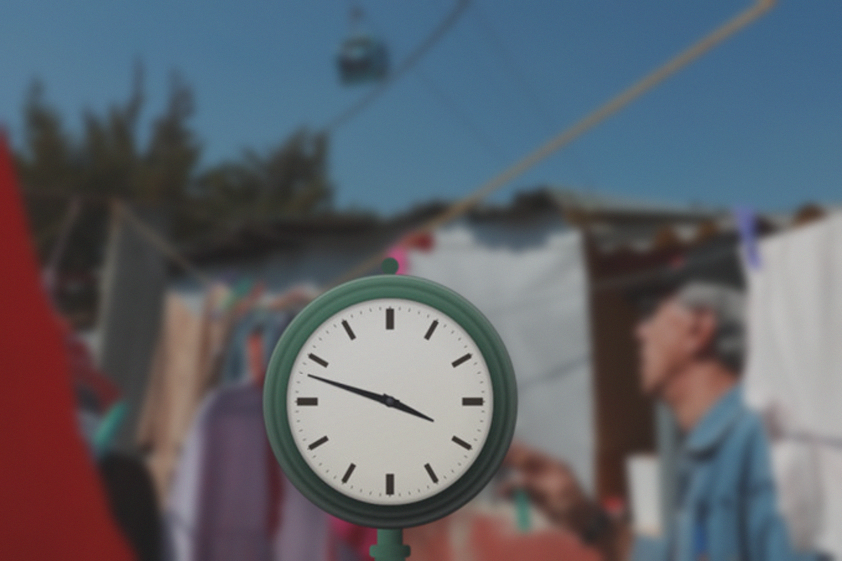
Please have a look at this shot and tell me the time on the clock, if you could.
3:48
